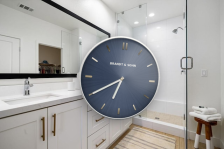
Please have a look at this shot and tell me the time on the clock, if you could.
6:40
